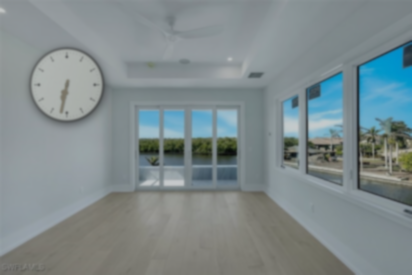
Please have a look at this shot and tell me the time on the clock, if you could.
6:32
